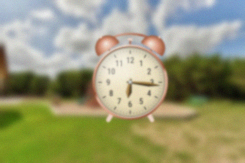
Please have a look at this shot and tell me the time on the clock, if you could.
6:16
